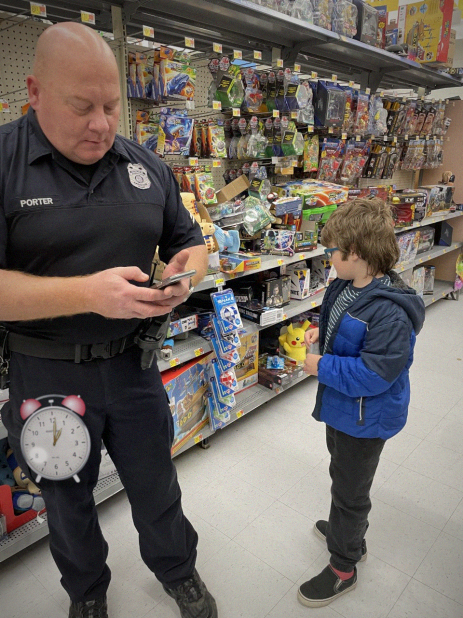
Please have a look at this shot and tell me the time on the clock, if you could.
1:01
